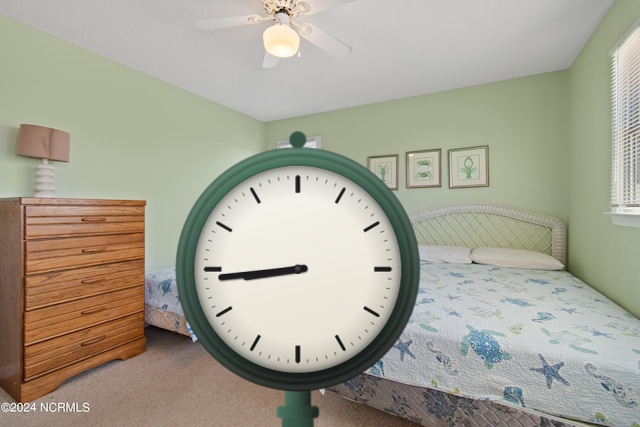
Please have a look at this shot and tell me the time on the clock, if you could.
8:44
